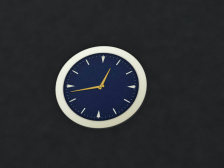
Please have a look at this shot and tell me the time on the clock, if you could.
12:43
